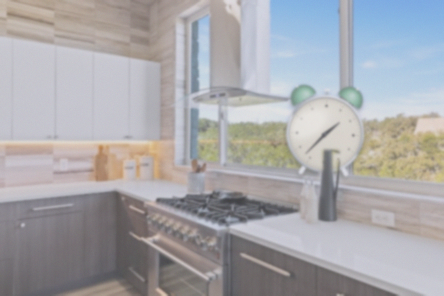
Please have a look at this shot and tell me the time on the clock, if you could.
1:37
